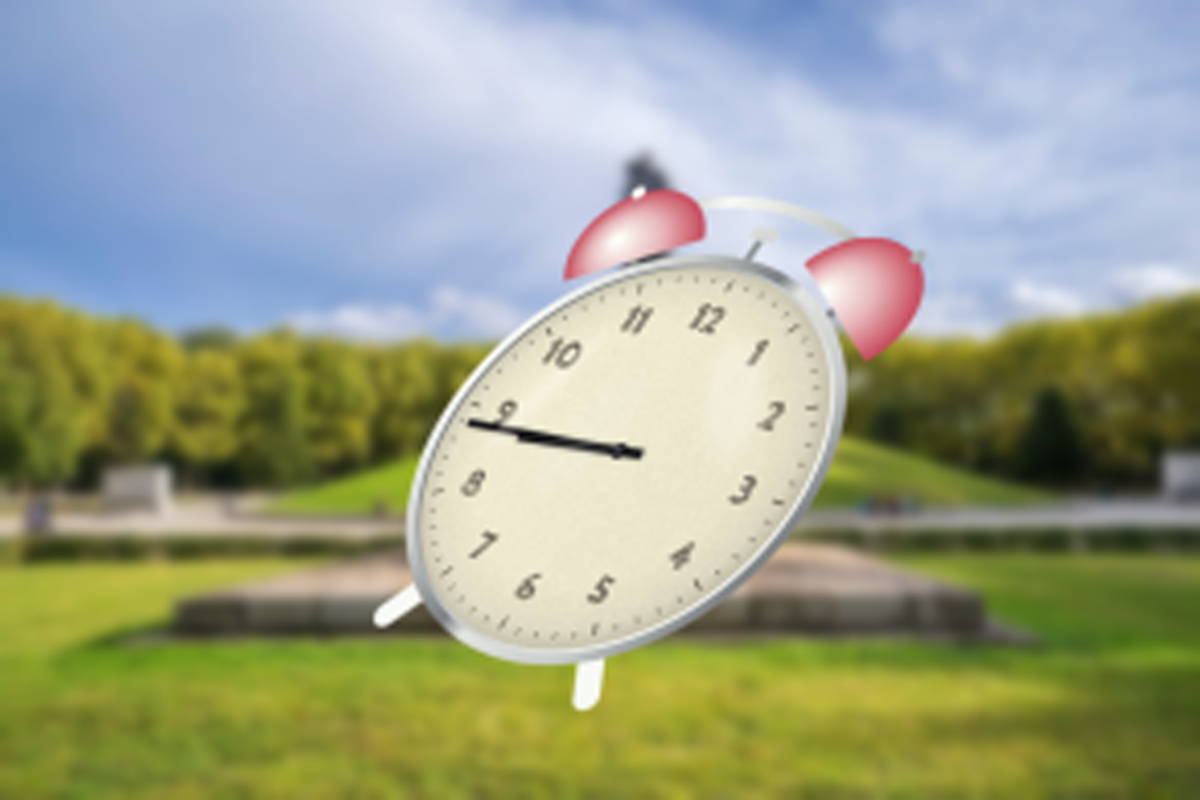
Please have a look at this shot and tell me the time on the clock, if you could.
8:44
